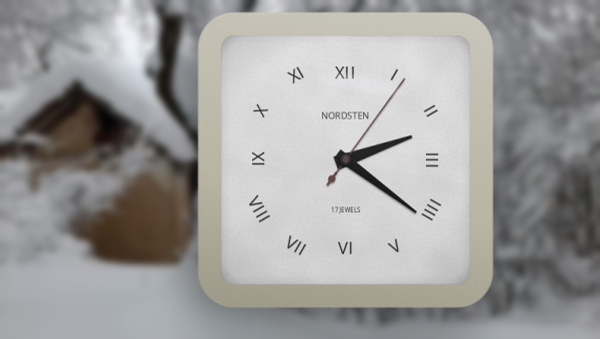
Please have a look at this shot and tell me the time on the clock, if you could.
2:21:06
